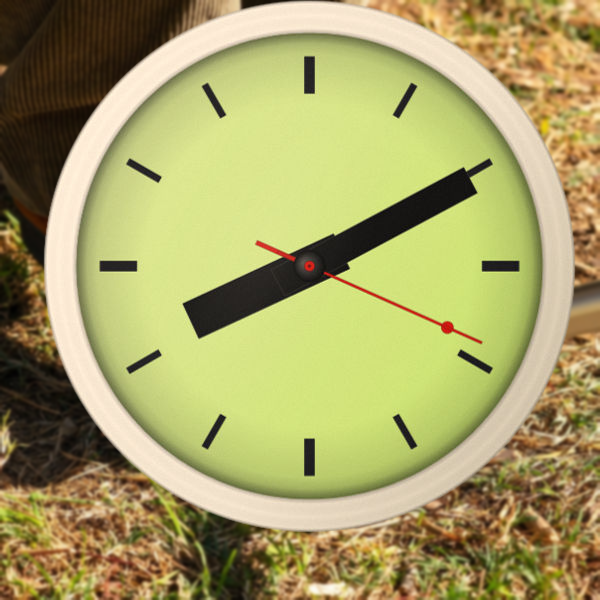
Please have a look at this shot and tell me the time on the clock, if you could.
8:10:19
